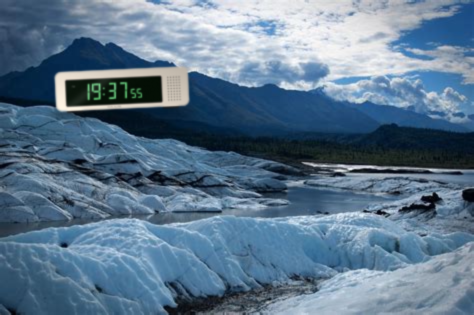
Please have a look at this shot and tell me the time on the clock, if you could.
19:37
